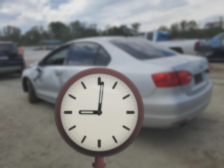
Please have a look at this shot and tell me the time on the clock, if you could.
9:01
